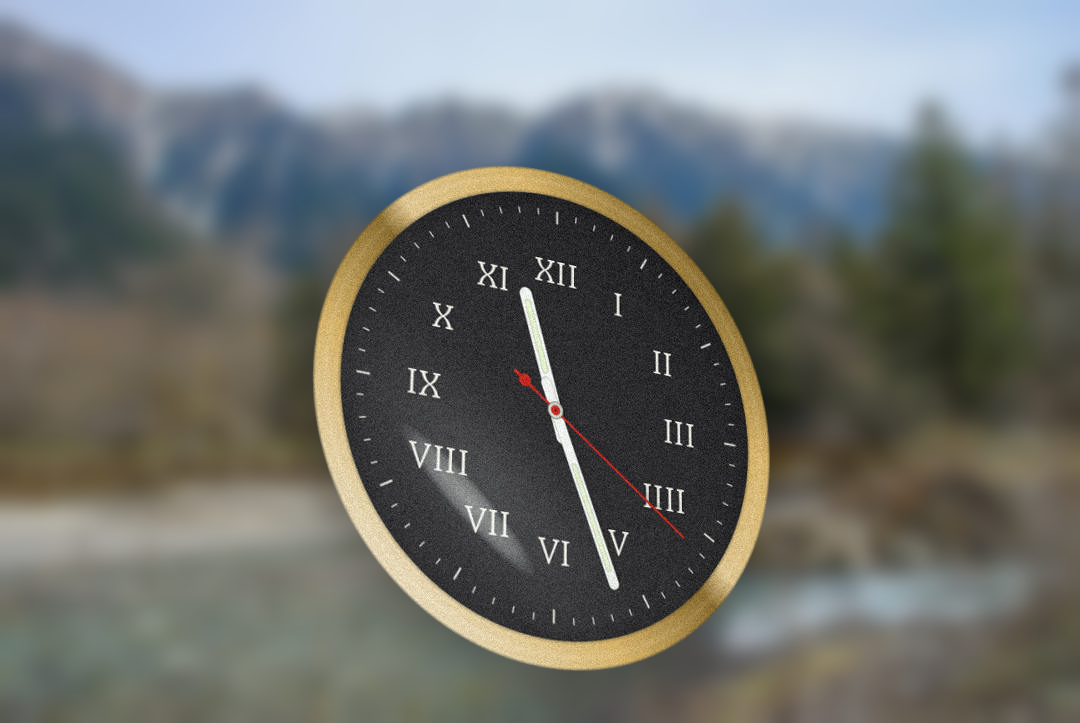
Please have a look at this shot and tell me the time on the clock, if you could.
11:26:21
